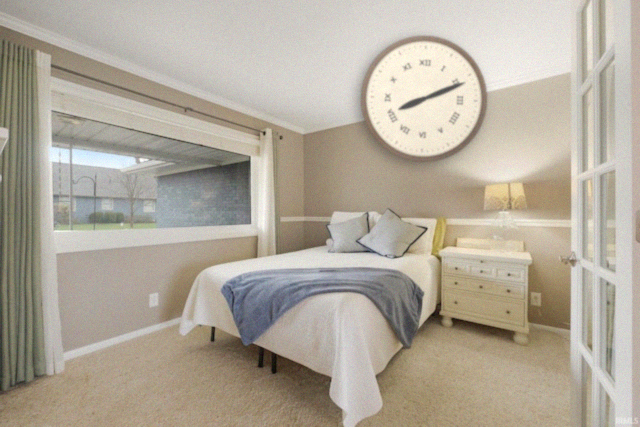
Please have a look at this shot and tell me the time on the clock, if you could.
8:11
